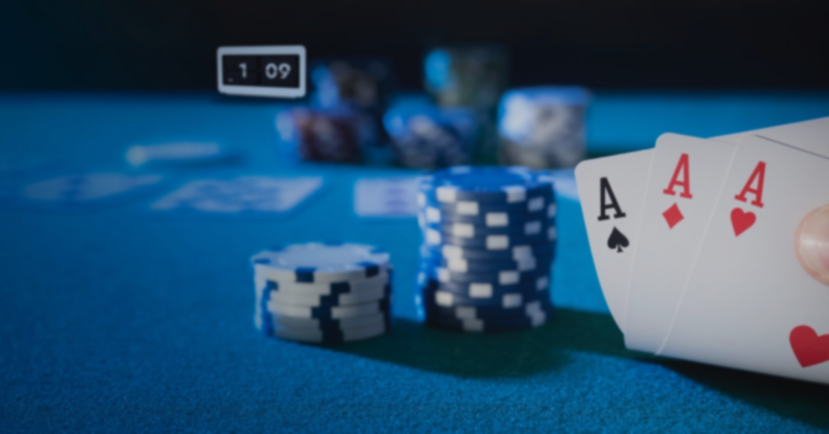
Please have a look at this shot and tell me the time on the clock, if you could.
1:09
